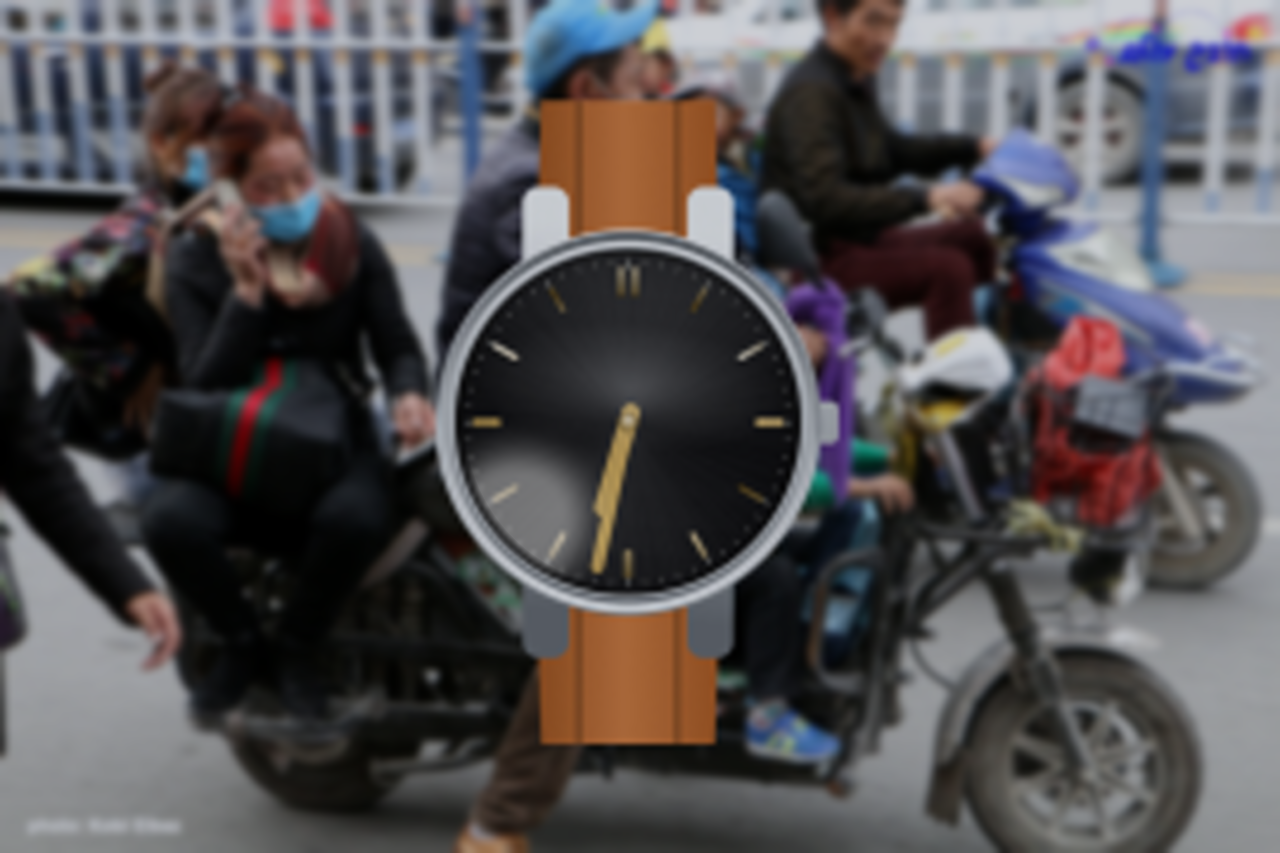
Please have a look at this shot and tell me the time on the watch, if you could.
6:32
